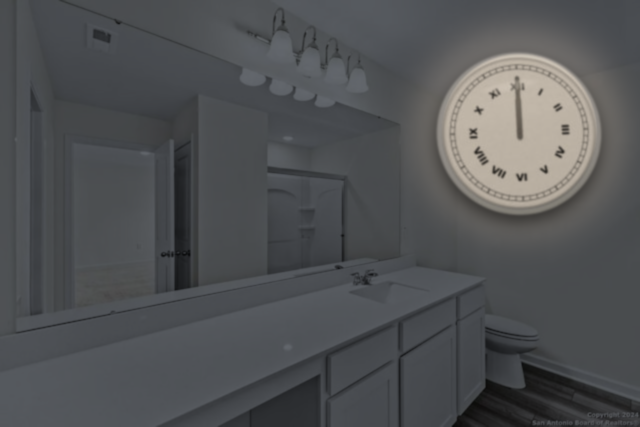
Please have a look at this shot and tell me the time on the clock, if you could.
12:00
